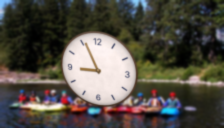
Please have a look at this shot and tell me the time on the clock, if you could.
8:56
